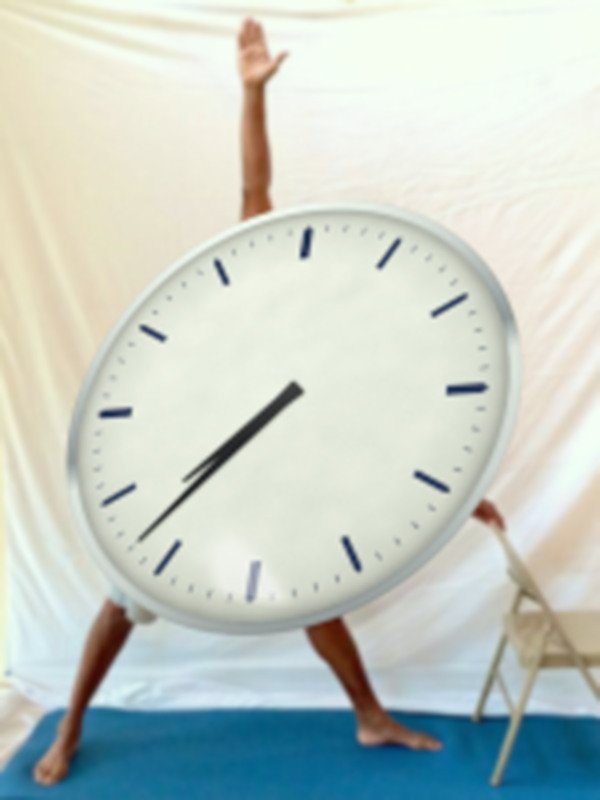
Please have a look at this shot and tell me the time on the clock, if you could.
7:37
